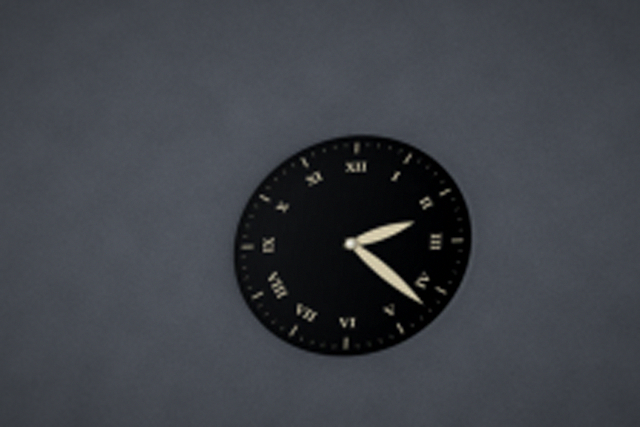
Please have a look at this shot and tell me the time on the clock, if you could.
2:22
